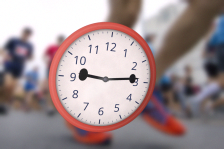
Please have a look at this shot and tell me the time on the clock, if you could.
9:14
